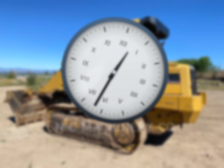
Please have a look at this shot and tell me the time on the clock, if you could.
12:32
